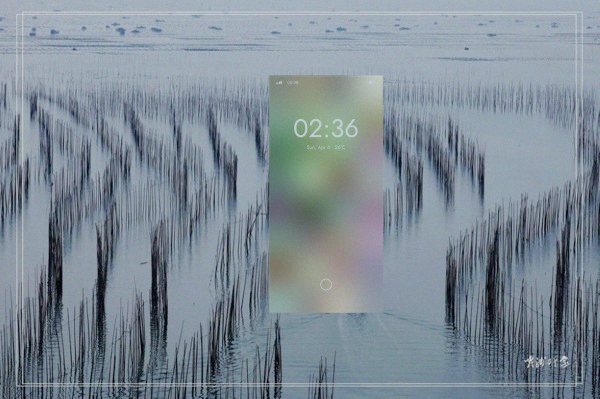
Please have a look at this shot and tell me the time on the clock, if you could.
2:36
